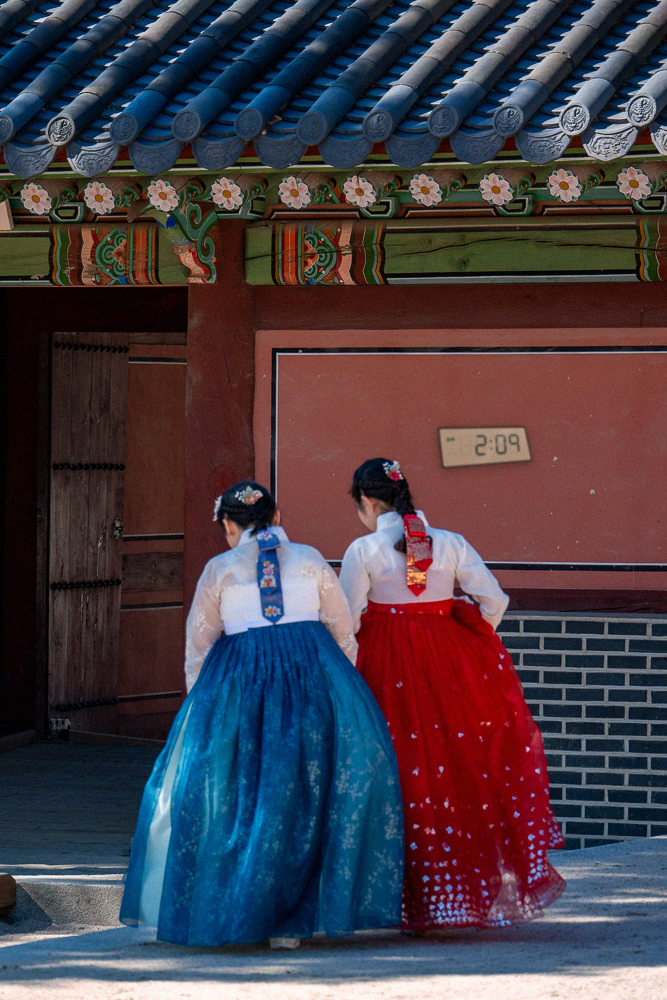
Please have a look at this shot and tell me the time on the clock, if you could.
2:09
